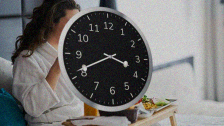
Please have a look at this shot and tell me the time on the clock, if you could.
3:41
